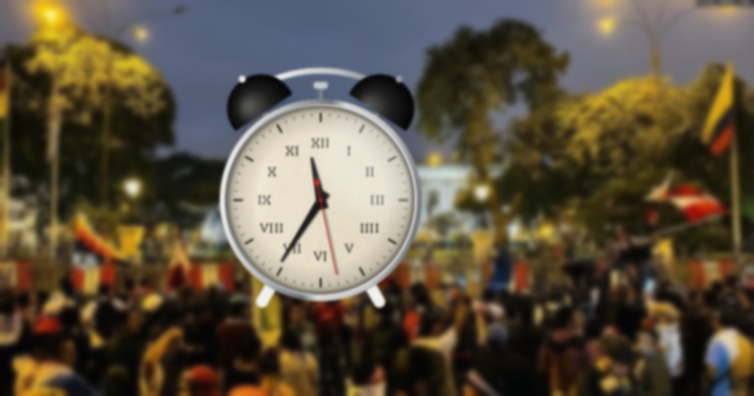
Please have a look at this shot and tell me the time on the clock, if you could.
11:35:28
